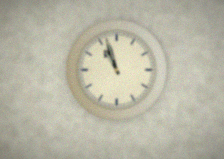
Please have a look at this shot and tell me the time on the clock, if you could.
10:57
